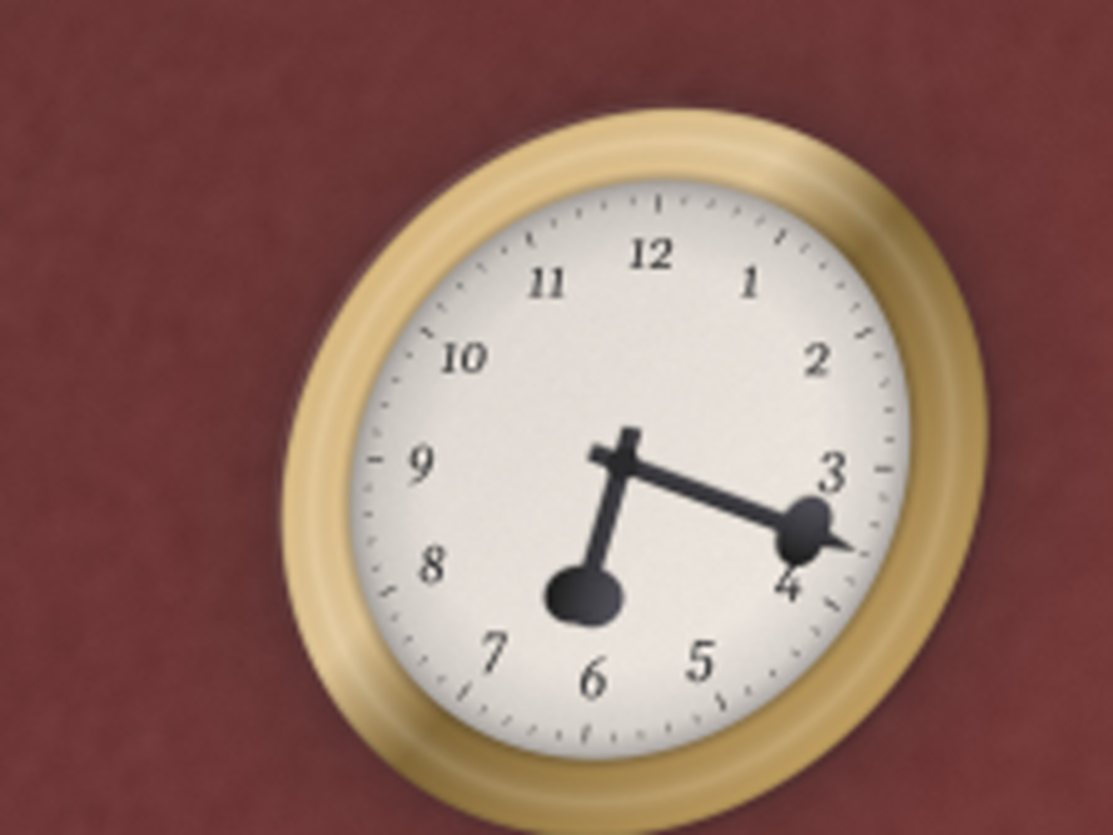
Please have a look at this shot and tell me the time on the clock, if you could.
6:18
